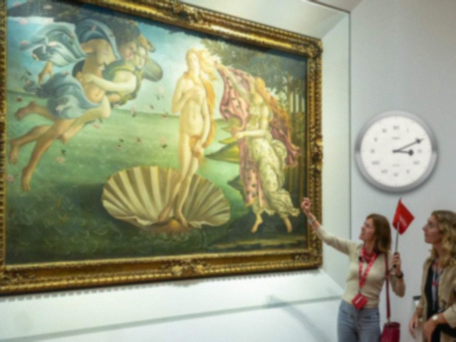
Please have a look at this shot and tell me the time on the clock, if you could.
3:11
